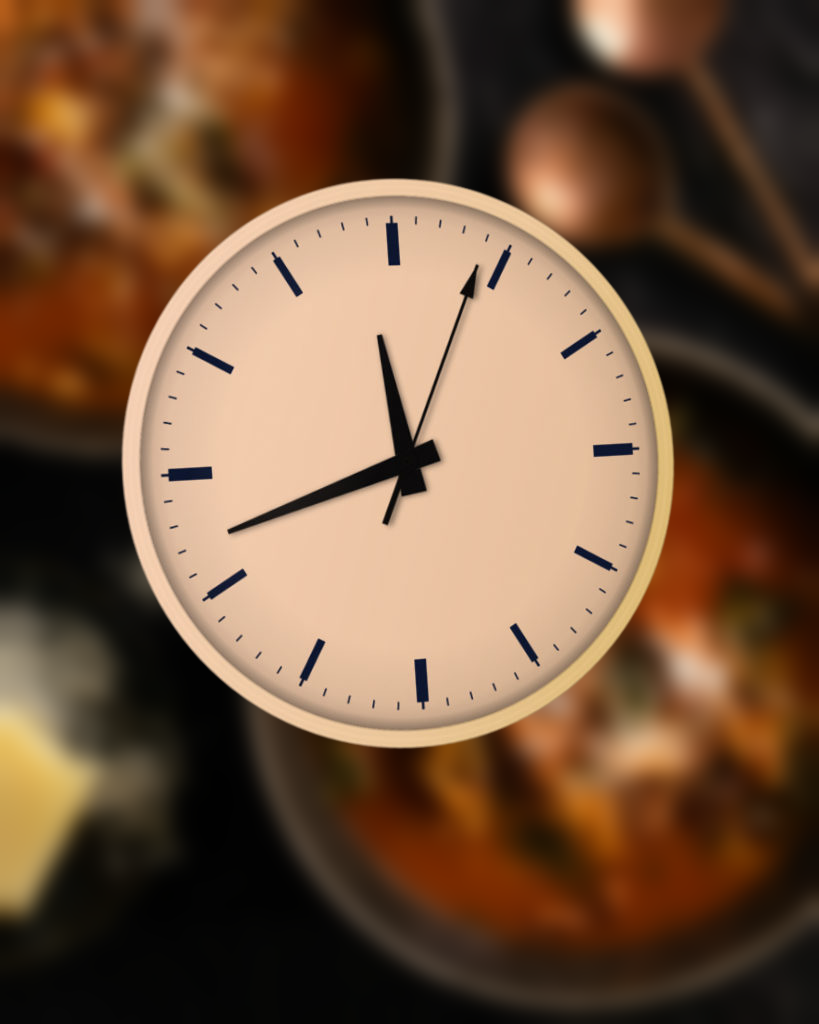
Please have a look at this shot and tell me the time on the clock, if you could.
11:42:04
